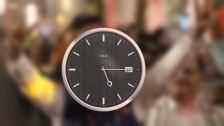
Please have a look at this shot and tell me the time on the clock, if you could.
5:15
